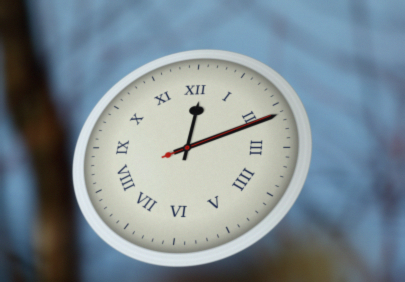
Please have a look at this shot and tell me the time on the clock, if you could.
12:11:11
